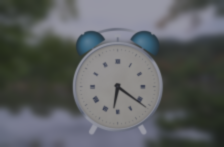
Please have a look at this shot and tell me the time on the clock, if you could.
6:21
